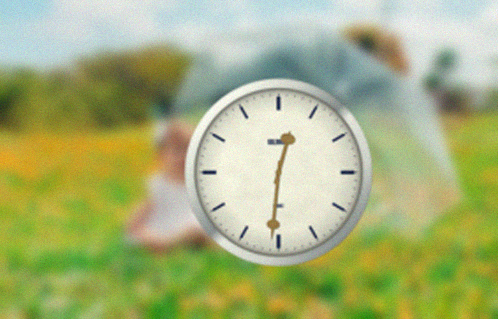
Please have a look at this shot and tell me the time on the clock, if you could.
12:31
